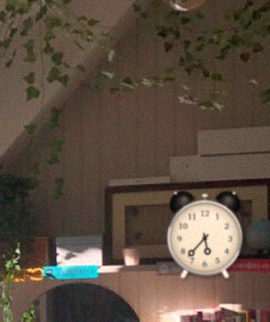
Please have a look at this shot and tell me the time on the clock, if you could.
5:37
